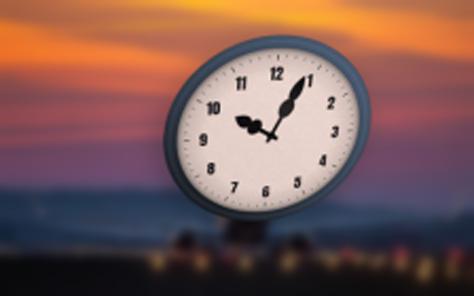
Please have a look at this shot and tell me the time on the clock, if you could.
10:04
